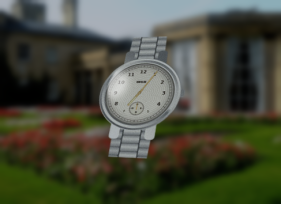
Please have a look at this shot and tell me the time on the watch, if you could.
7:05
